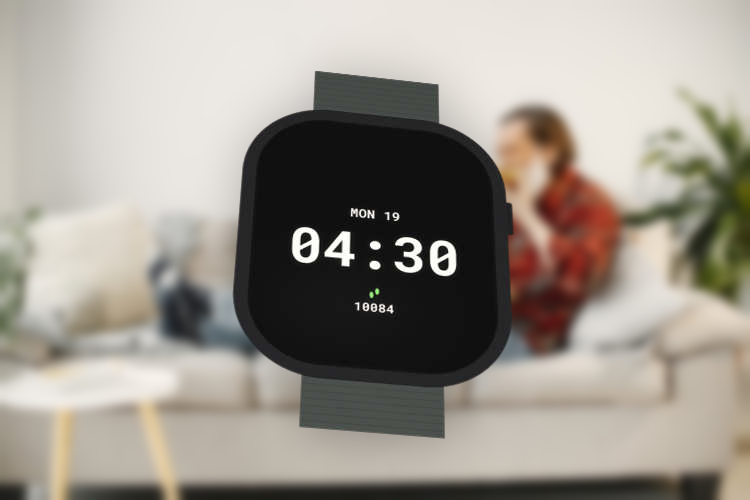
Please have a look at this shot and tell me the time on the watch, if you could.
4:30
